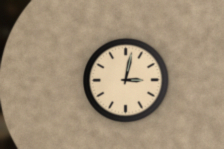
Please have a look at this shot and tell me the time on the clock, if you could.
3:02
